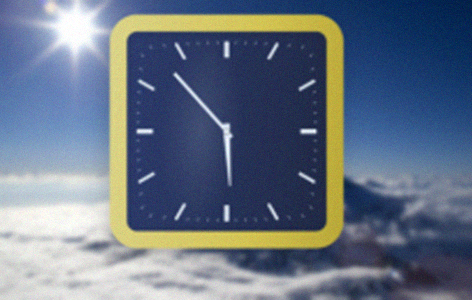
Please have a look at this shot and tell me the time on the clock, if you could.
5:53
